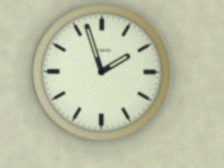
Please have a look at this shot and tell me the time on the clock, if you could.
1:57
